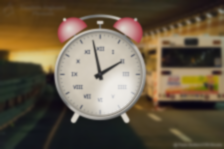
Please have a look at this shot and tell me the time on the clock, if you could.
1:58
